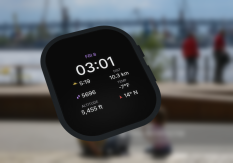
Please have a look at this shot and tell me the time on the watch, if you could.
3:01
